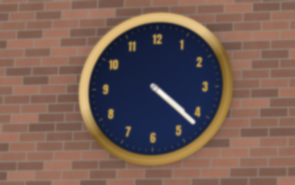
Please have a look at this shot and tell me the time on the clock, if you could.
4:22
